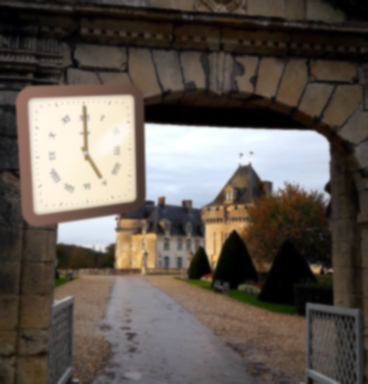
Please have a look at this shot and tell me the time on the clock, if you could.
5:00
